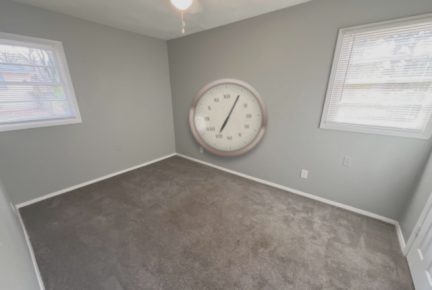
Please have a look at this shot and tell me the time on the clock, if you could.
7:05
